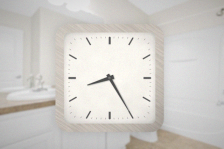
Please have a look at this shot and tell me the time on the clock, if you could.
8:25
